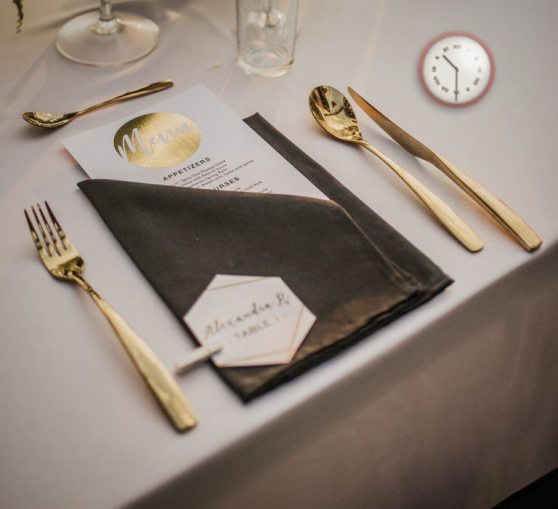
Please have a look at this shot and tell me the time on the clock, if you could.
10:30
